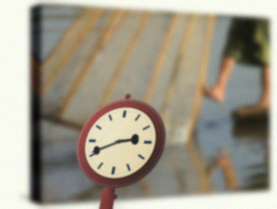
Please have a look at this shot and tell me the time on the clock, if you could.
2:41
